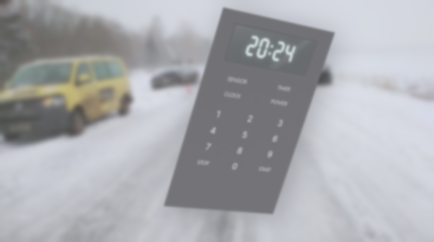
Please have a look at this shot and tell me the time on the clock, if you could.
20:24
